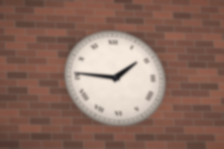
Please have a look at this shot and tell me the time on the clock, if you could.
1:46
